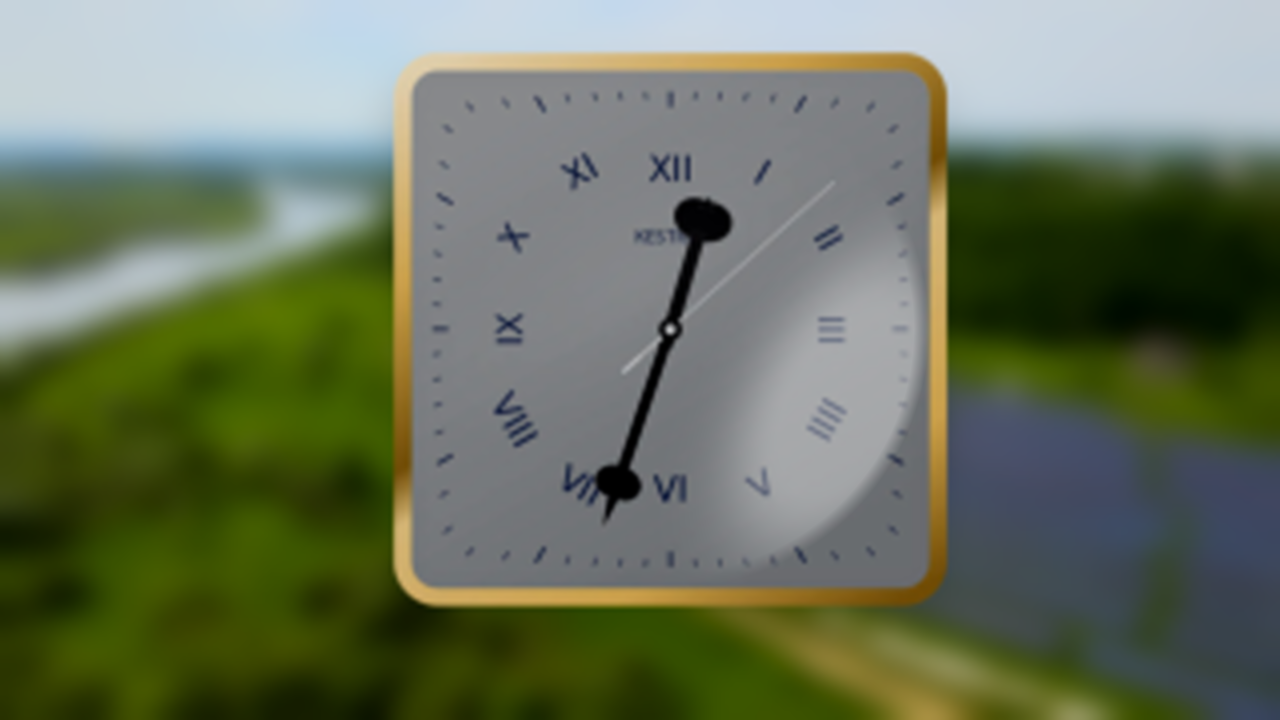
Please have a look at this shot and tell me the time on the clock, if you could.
12:33:08
